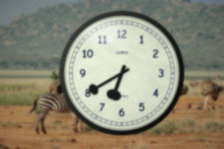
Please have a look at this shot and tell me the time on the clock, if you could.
6:40
